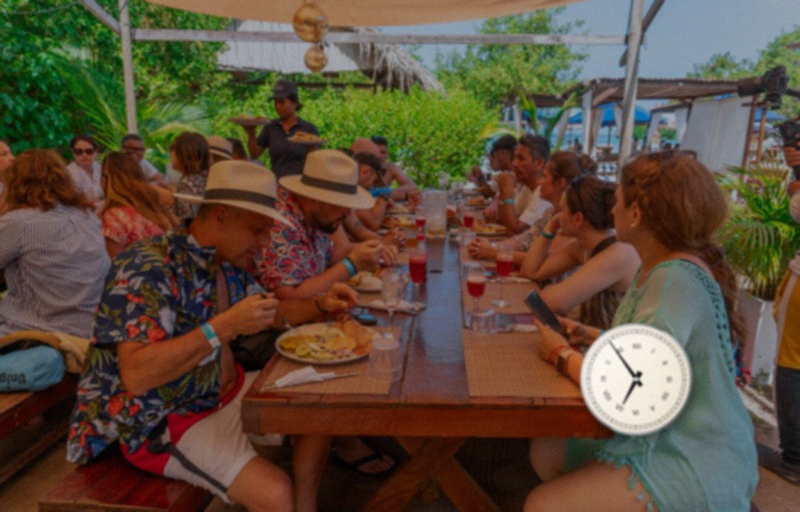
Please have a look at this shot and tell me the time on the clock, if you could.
6:54
